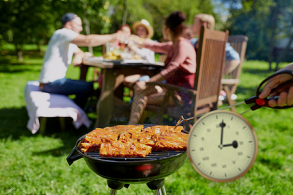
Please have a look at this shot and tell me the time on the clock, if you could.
3:02
